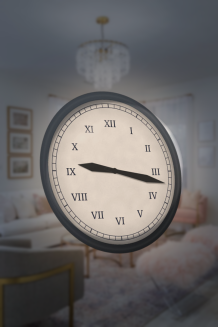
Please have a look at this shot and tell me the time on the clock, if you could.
9:17
